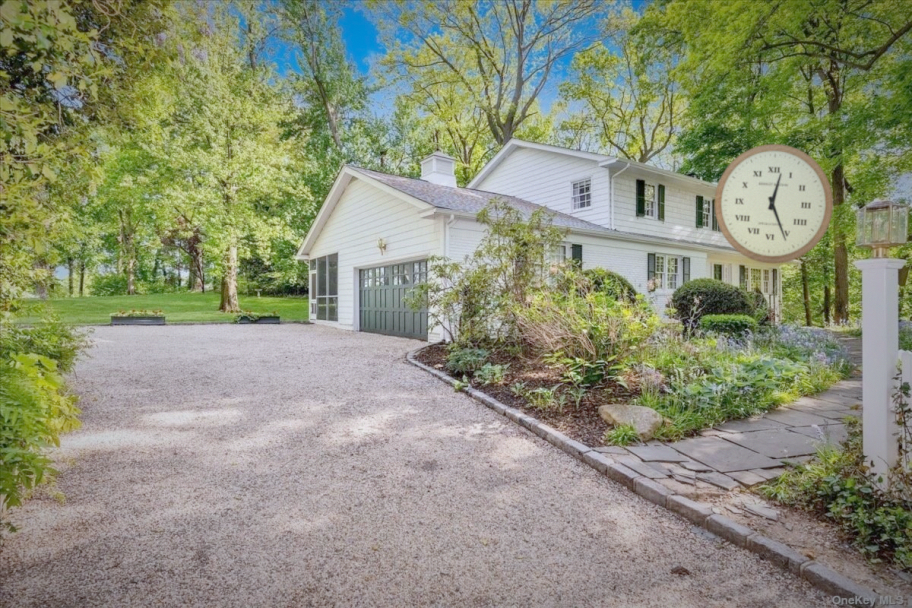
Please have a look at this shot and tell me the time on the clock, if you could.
12:26
